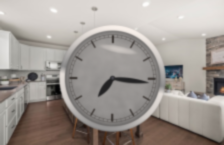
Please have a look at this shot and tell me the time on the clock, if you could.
7:16
